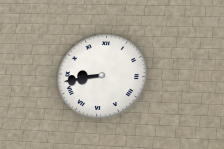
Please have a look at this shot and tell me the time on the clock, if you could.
8:43
